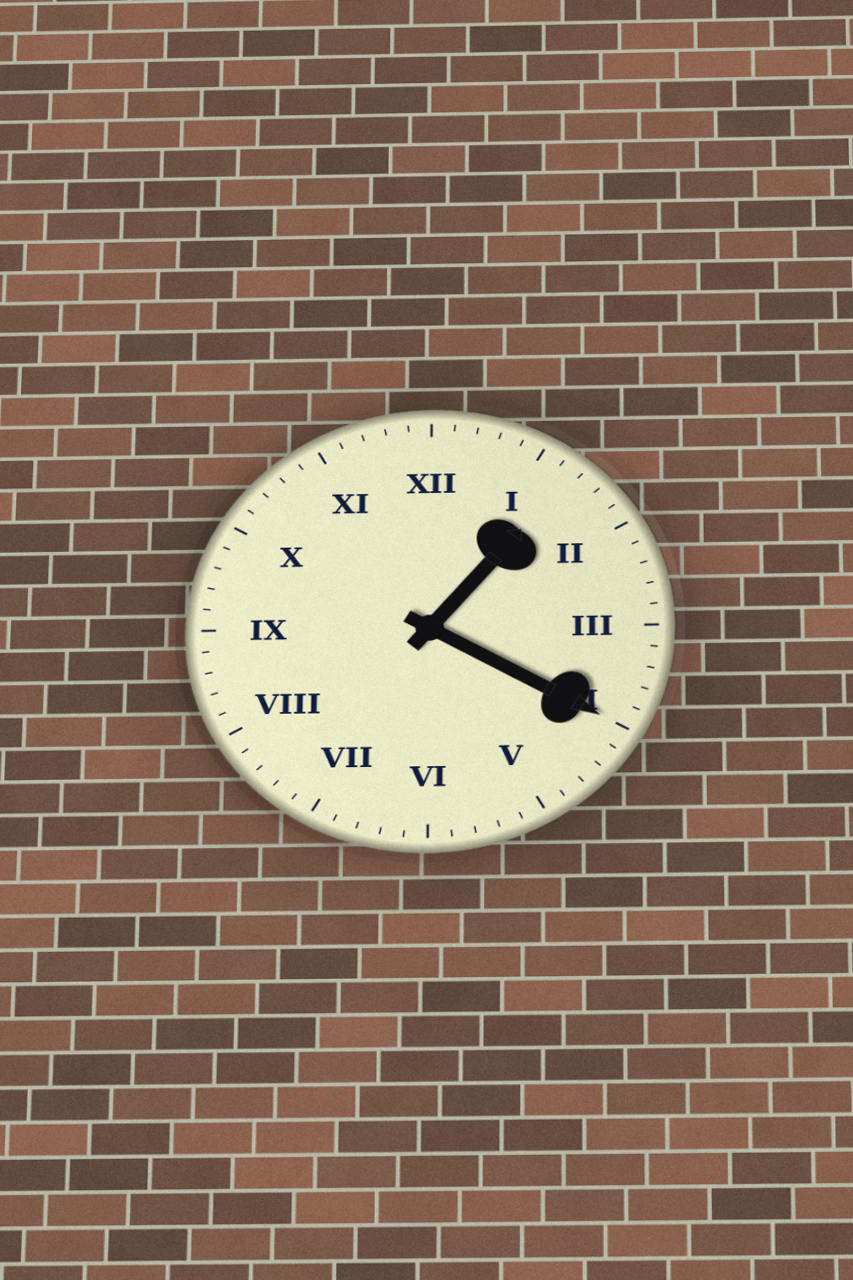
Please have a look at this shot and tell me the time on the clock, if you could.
1:20
